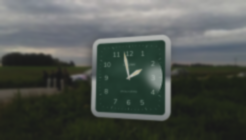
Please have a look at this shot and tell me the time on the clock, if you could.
1:58
